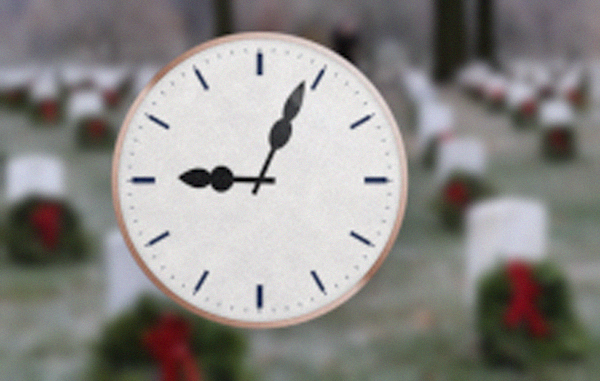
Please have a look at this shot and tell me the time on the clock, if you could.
9:04
